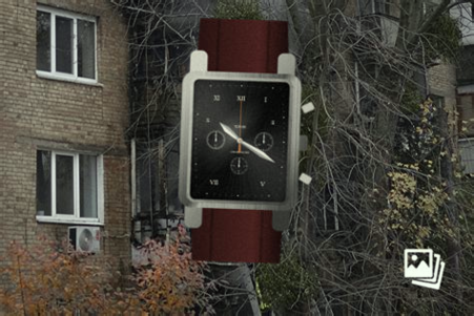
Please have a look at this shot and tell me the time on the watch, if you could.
10:20
